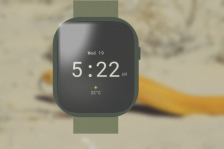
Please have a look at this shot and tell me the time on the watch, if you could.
5:22
